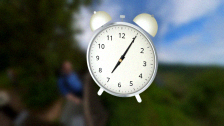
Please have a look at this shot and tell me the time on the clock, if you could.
7:05
